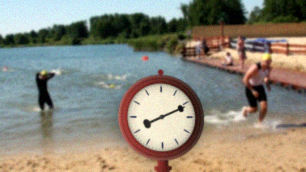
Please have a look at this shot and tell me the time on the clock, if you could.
8:11
